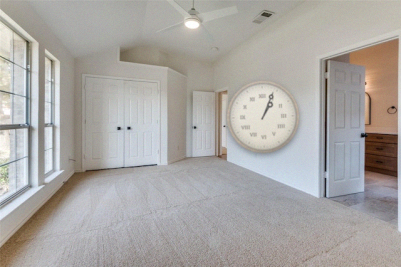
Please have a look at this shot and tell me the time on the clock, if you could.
1:04
